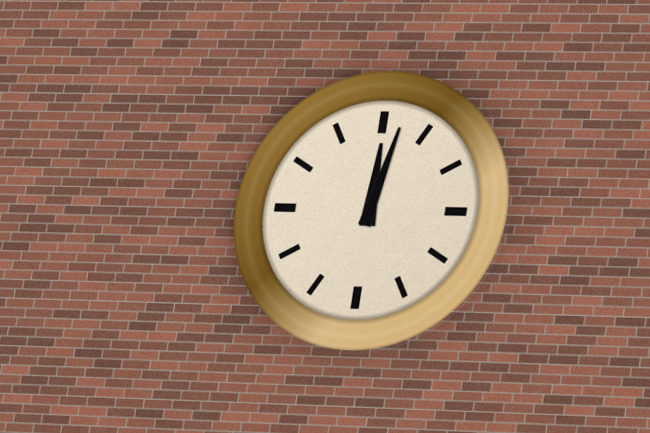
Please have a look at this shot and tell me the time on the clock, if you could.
12:02
